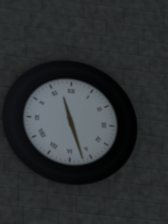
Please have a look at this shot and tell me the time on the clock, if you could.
11:27
